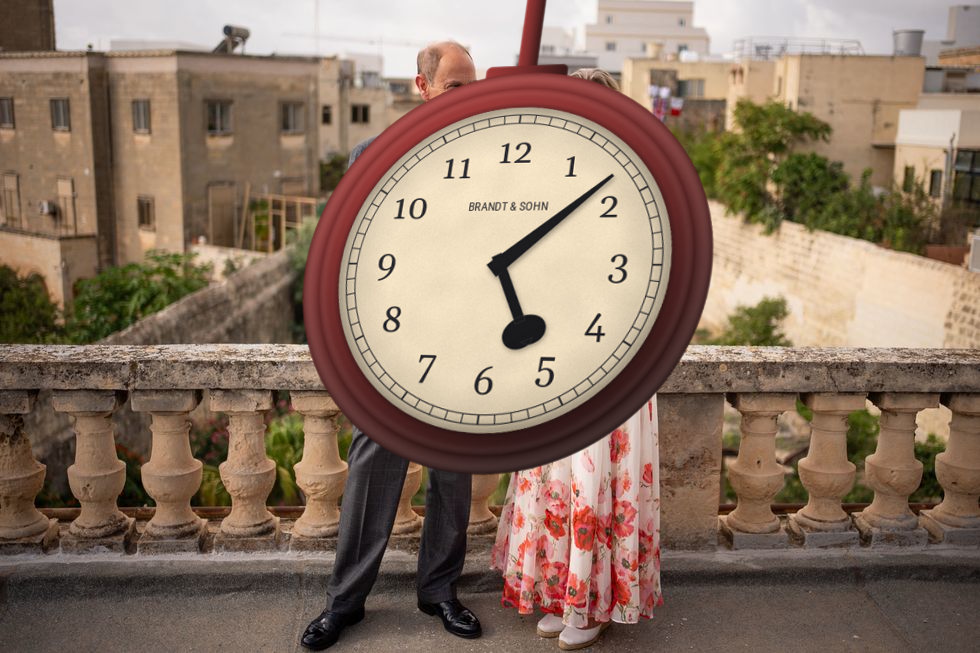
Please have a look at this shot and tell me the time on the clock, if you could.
5:08
